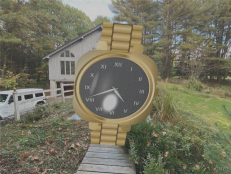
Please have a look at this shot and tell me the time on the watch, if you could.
4:41
